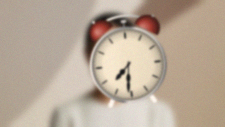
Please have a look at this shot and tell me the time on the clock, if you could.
7:31
